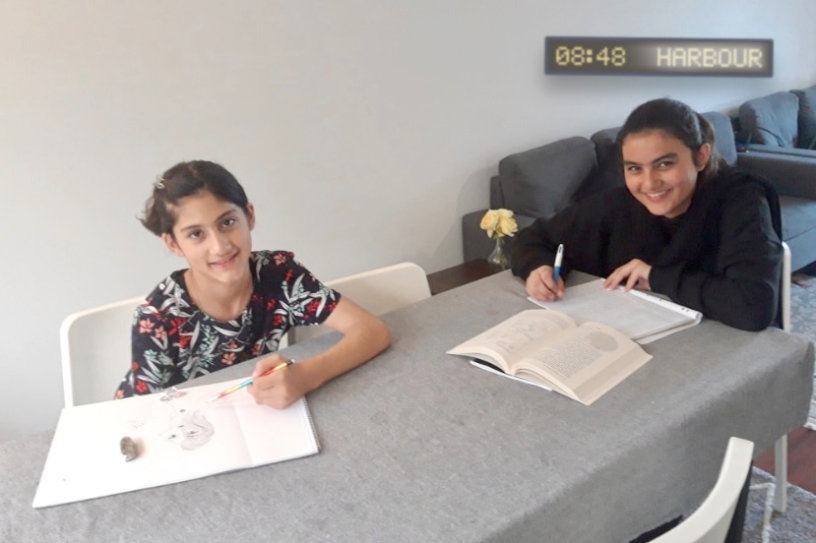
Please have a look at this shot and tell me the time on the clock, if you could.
8:48
